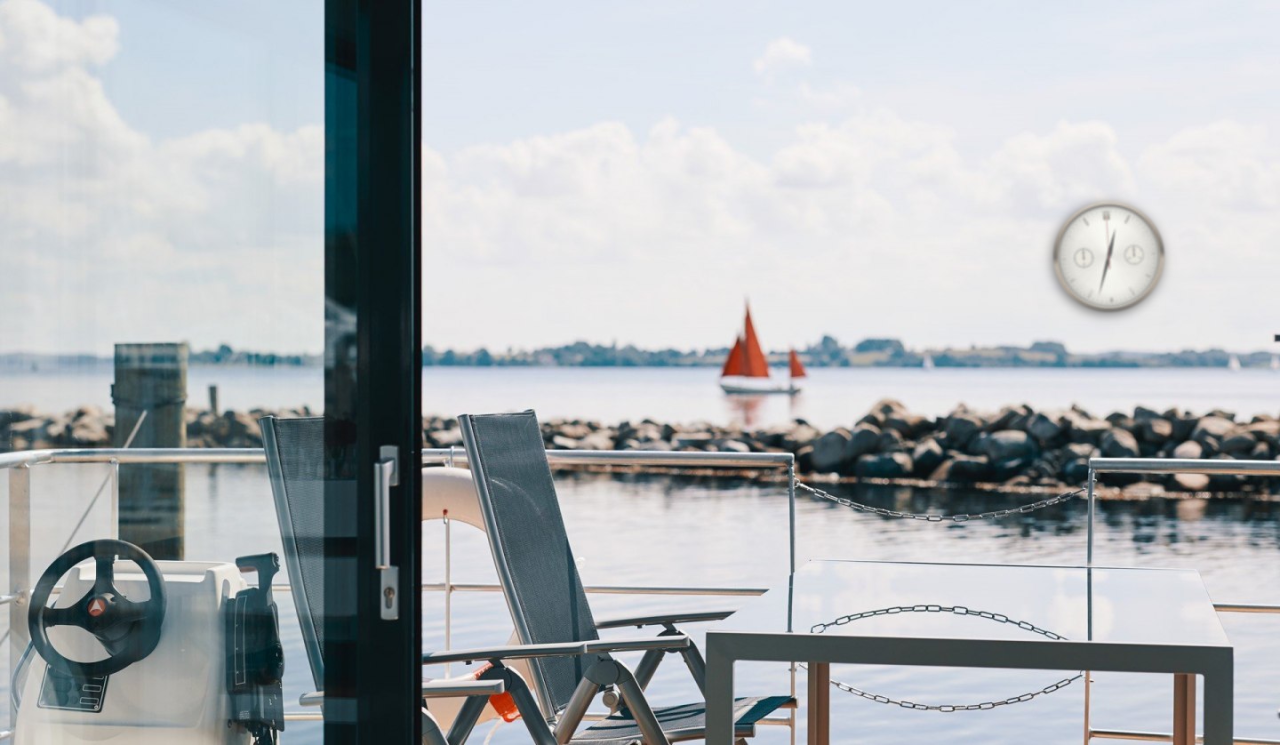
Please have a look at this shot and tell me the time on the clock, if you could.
12:33
